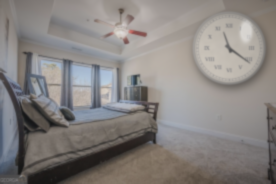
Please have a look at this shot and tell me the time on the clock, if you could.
11:21
